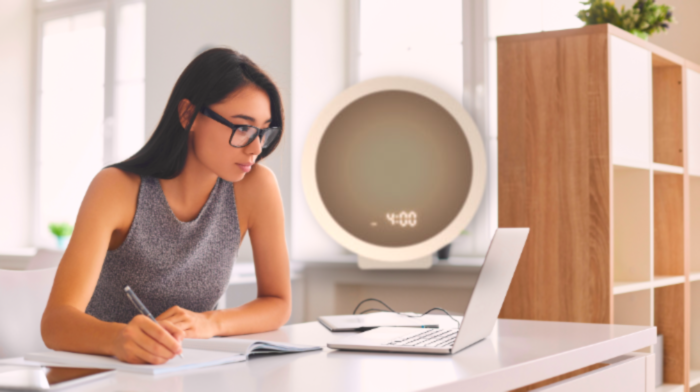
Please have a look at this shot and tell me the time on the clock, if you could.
4:00
